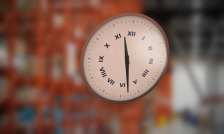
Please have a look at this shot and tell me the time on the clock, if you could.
11:28
